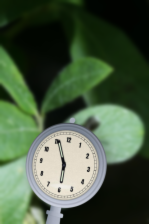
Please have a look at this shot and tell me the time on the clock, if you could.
5:56
